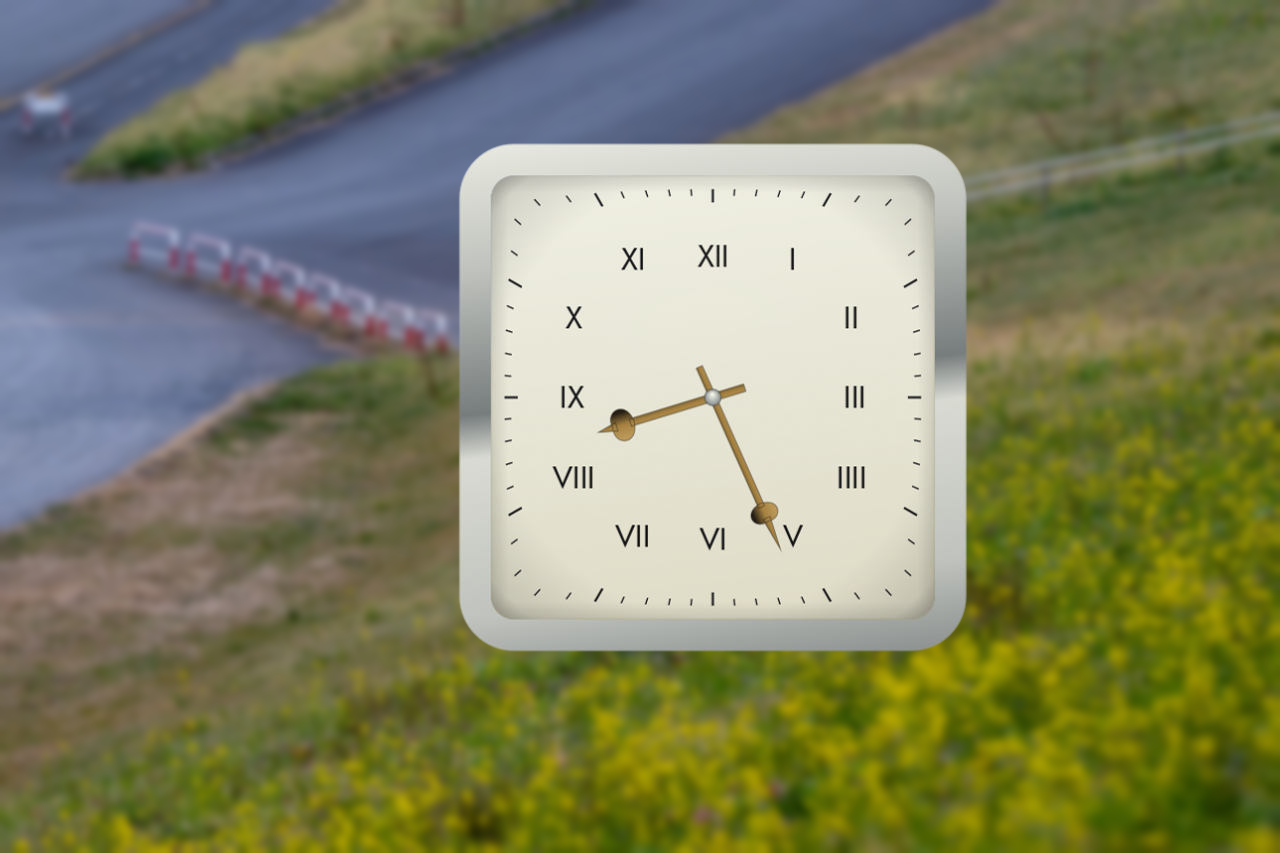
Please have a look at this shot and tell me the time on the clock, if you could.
8:26
